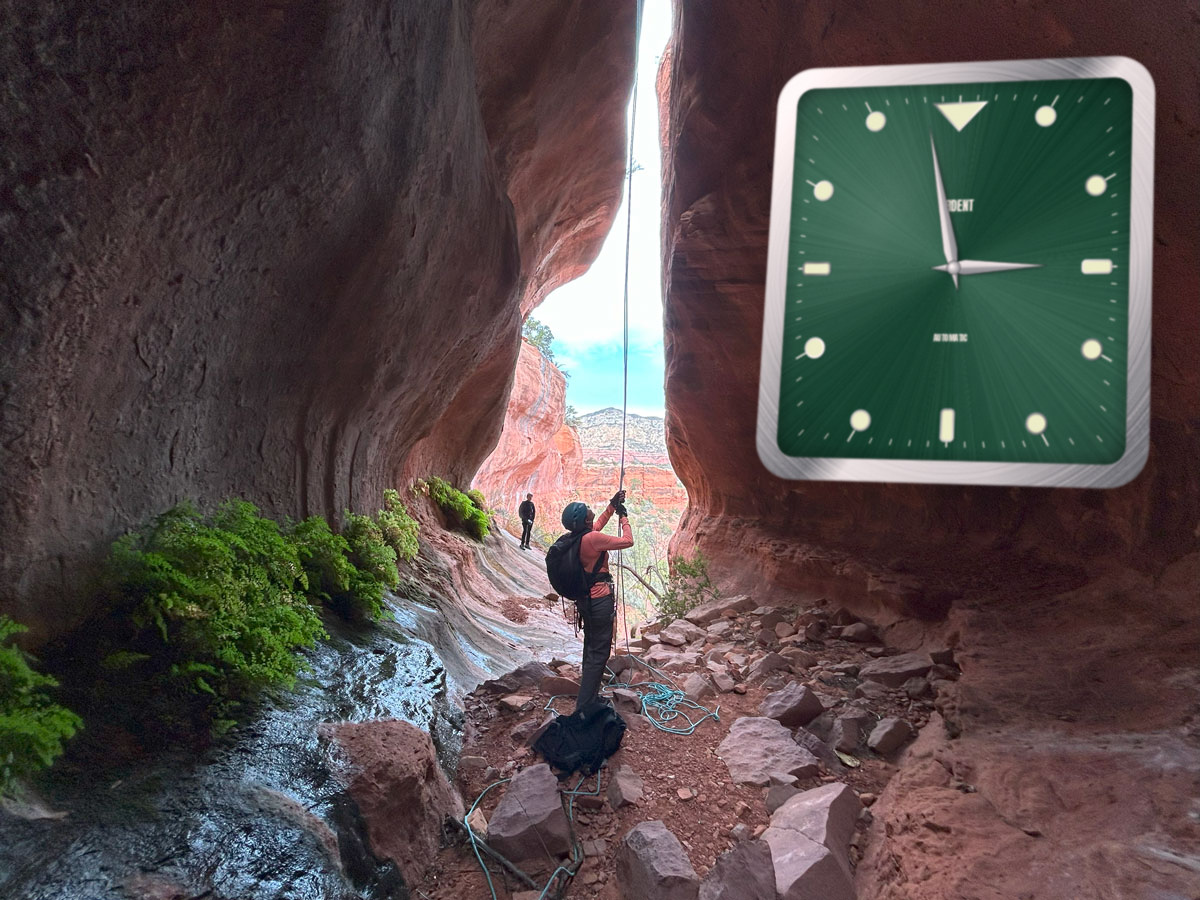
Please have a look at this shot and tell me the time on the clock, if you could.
2:58
